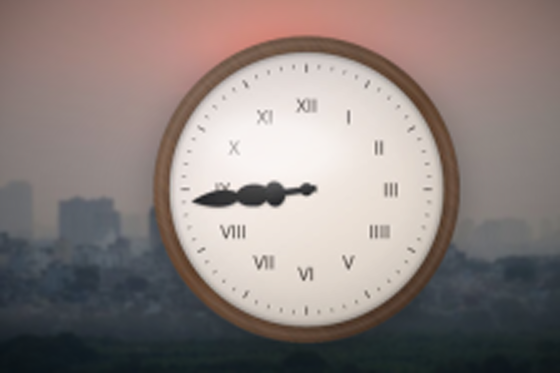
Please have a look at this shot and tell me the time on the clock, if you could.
8:44
